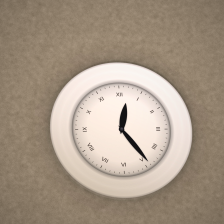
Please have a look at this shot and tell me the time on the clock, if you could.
12:24
